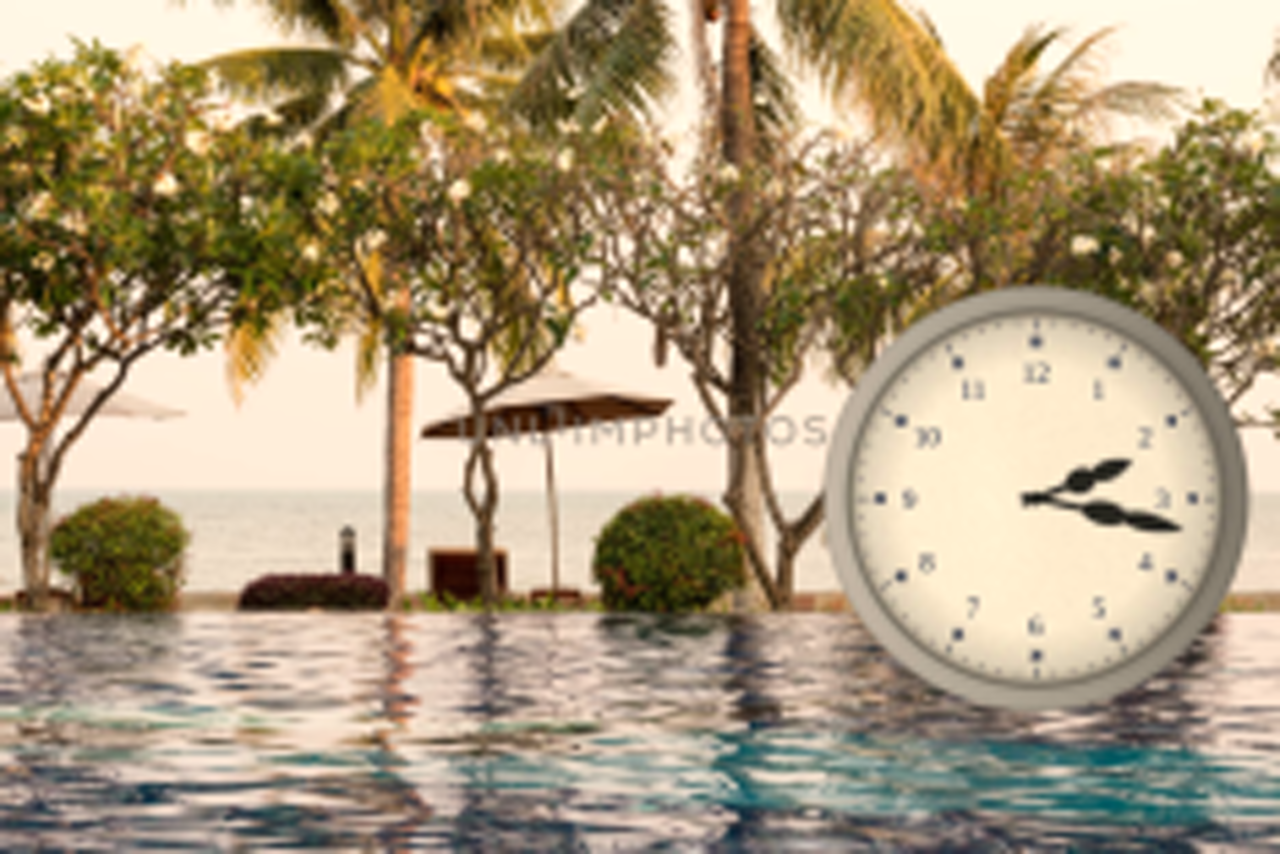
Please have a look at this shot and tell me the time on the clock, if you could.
2:17
